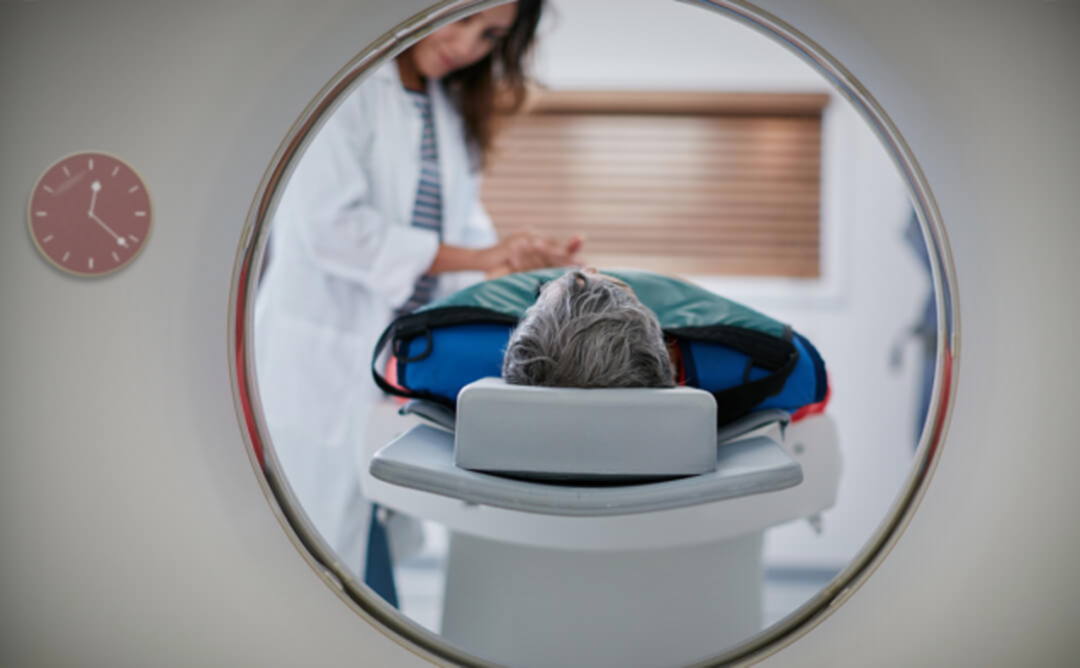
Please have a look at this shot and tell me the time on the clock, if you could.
12:22
